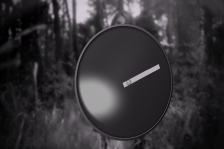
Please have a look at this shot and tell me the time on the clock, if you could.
2:11
